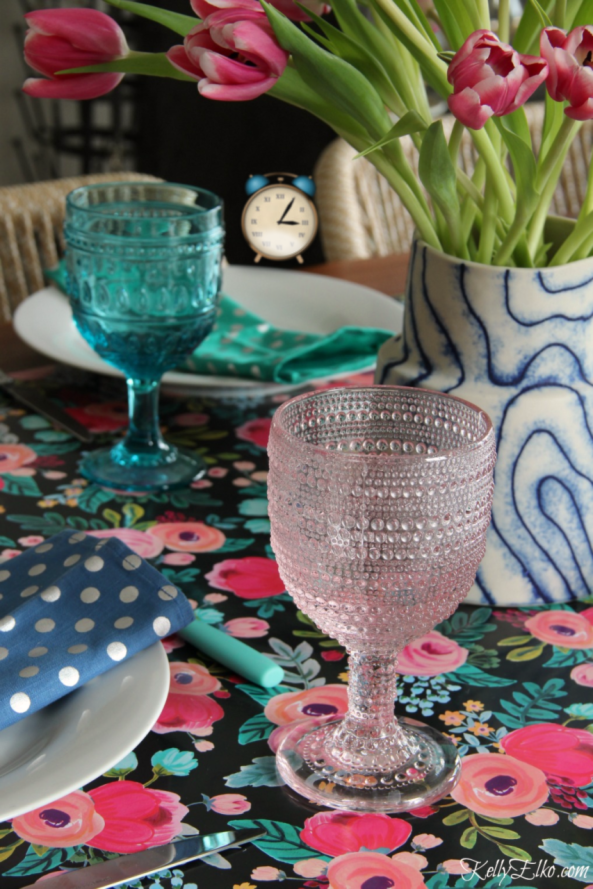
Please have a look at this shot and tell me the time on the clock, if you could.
3:05
